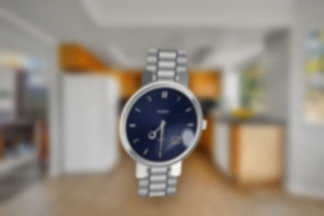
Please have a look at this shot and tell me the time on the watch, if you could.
7:30
